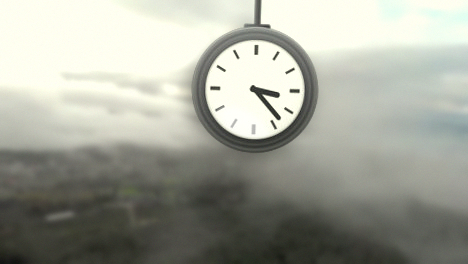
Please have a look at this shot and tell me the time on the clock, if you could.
3:23
